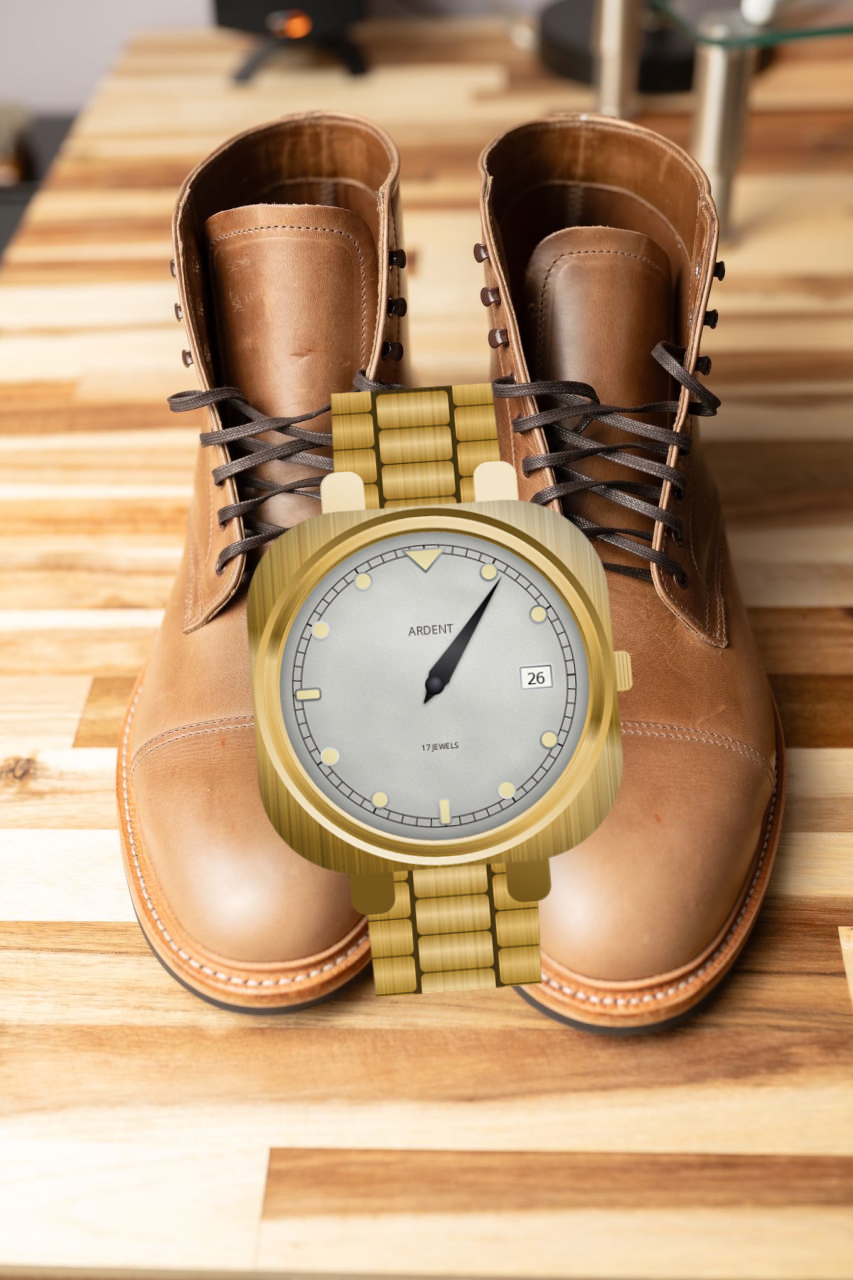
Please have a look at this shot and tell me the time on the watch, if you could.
1:06
